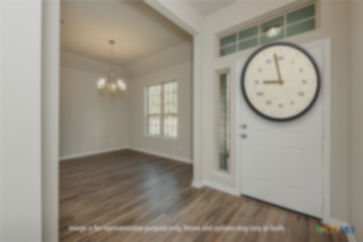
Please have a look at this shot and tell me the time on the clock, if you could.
8:58
